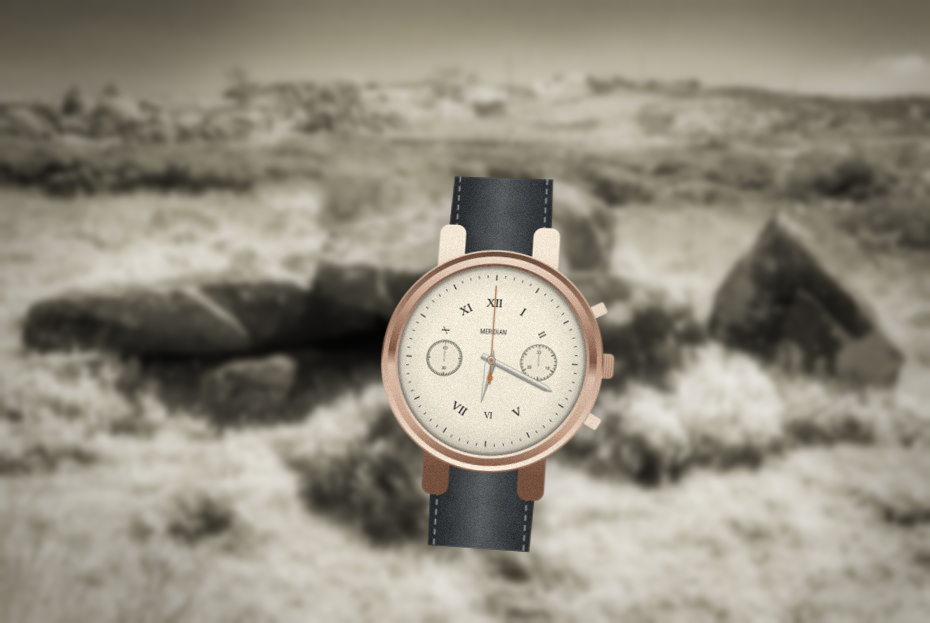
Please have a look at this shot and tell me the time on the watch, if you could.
6:19
